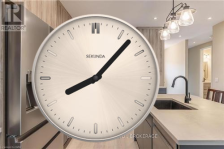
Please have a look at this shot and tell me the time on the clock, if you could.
8:07
